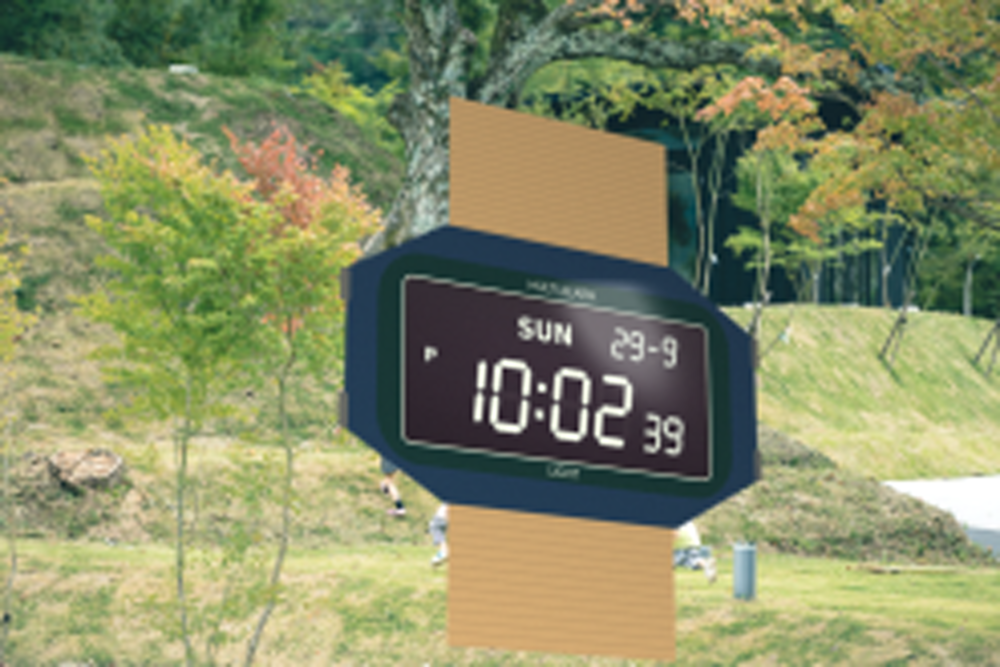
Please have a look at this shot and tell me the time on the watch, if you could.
10:02:39
